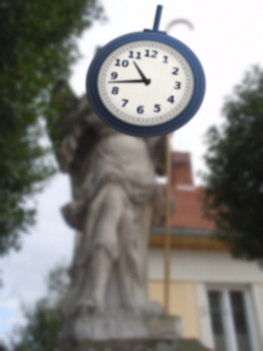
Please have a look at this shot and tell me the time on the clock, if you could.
10:43
